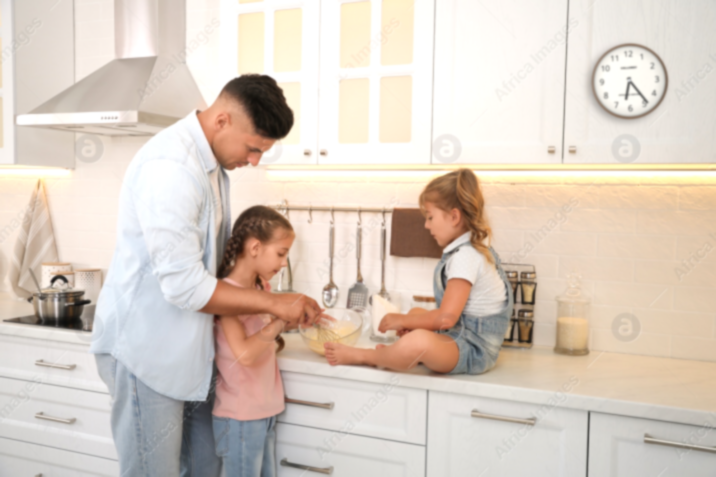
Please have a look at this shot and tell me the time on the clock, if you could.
6:24
